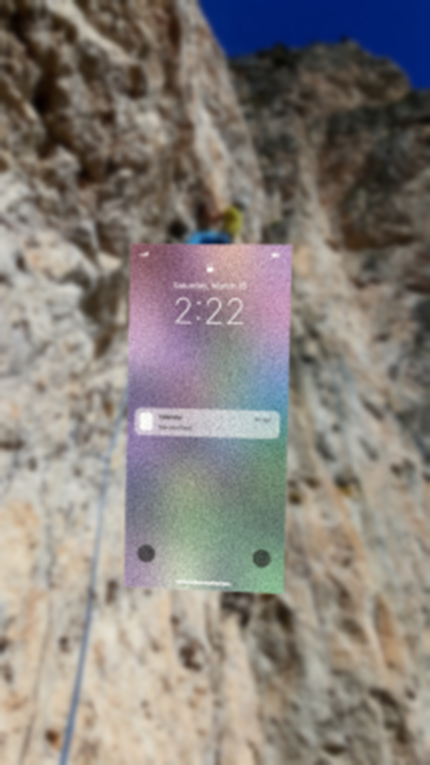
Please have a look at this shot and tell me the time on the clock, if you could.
2:22
